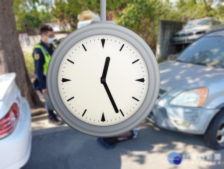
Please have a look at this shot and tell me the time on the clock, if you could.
12:26
